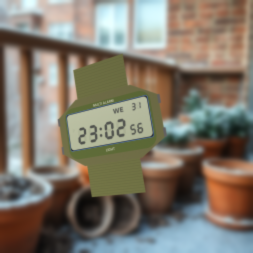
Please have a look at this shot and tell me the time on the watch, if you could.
23:02:56
